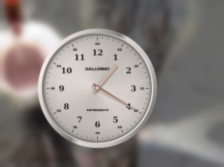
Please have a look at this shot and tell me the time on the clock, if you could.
1:20
